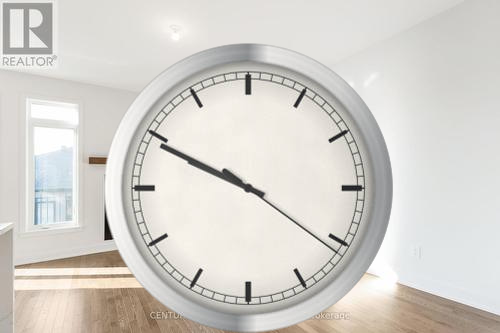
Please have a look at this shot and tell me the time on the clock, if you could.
9:49:21
